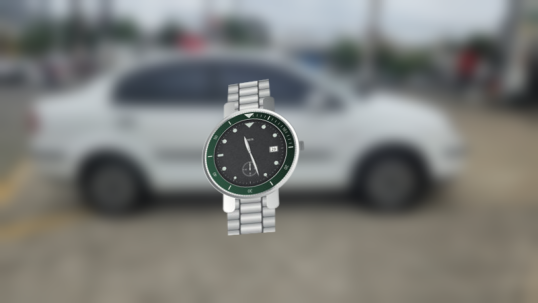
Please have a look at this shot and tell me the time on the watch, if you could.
11:27
